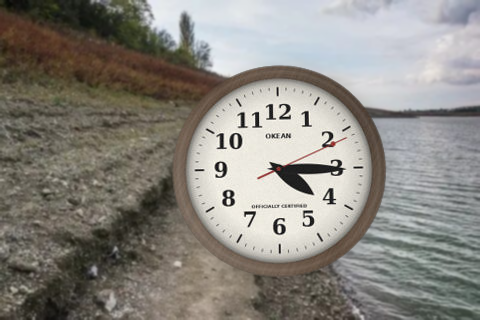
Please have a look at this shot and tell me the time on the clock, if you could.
4:15:11
